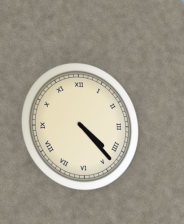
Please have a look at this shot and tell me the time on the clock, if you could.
4:23
